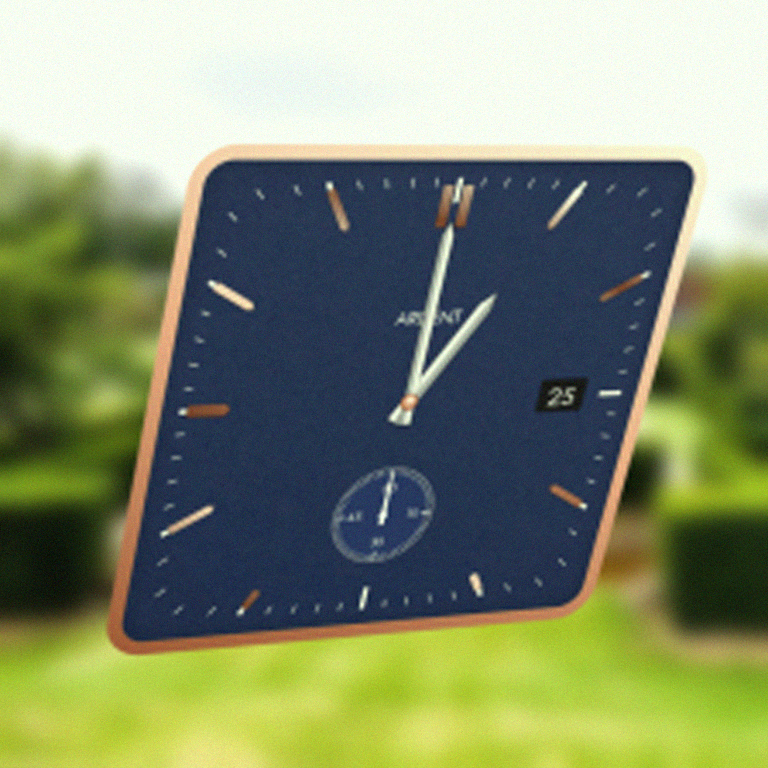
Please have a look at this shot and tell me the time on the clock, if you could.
1:00
